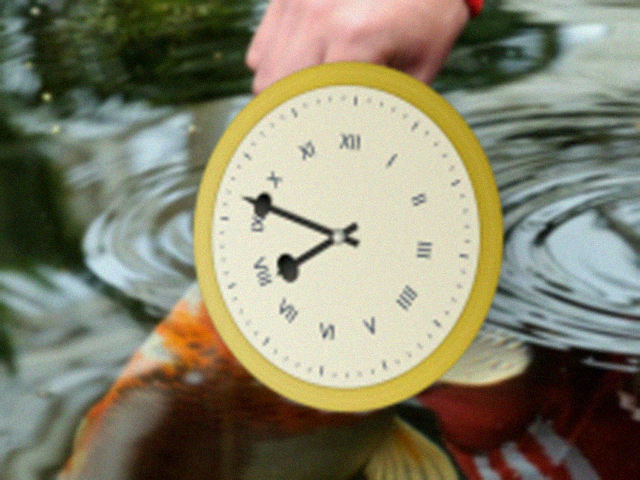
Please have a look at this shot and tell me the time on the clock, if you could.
7:47
